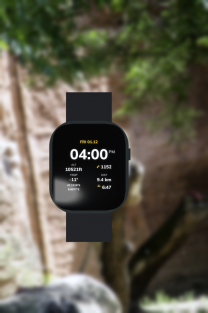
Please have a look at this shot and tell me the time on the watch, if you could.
4:00
